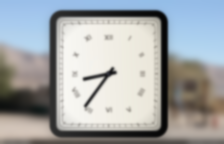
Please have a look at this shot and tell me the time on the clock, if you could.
8:36
